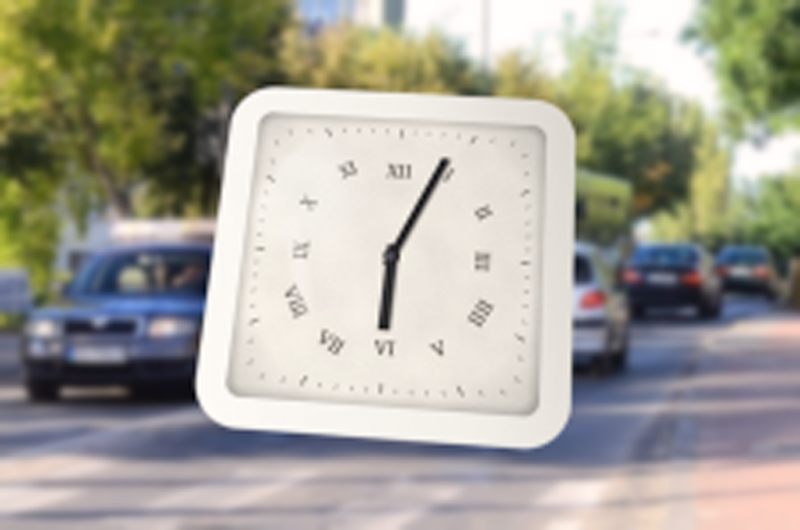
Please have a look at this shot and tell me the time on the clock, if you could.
6:04
